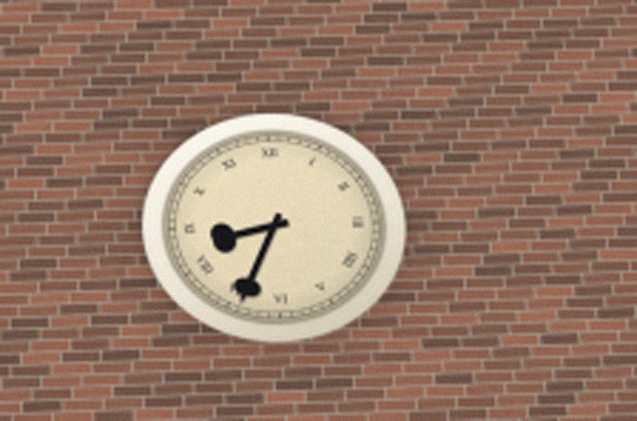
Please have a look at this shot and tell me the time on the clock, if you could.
8:34
